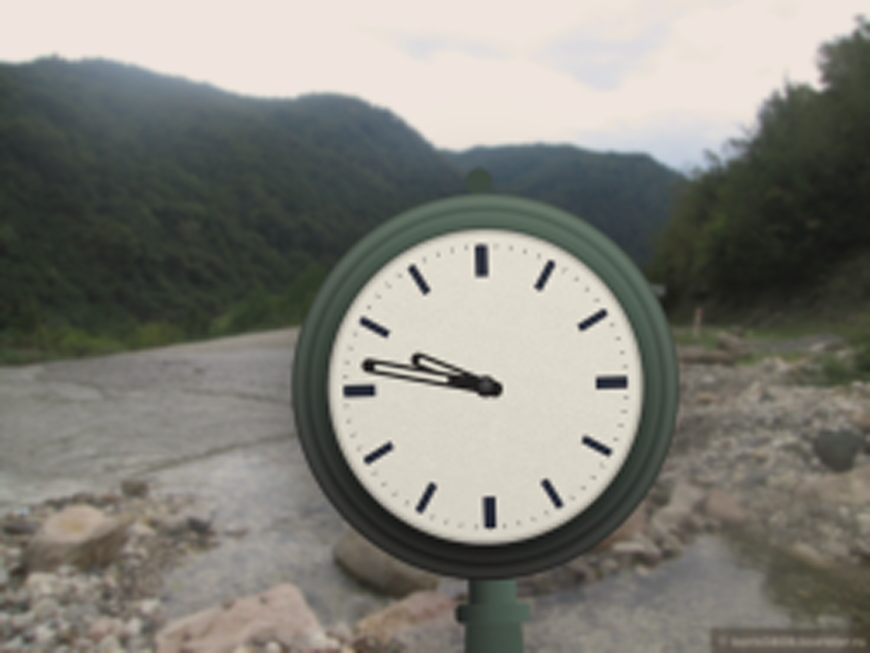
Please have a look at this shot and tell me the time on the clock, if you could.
9:47
